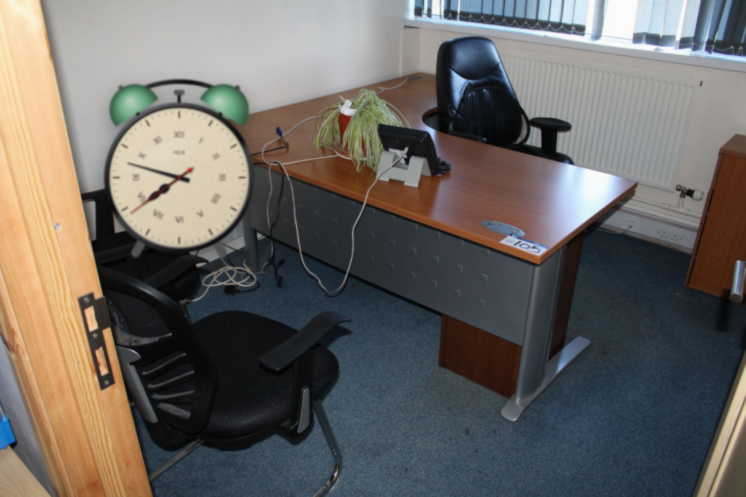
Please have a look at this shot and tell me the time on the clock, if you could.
7:47:39
